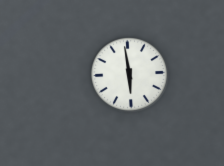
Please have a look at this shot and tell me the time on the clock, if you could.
5:59
